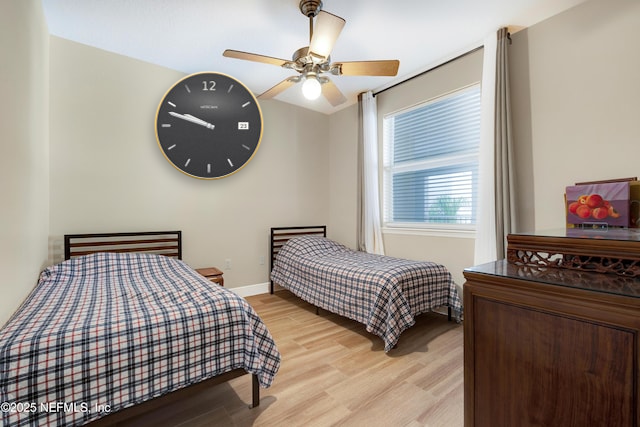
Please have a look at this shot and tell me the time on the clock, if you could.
9:48
